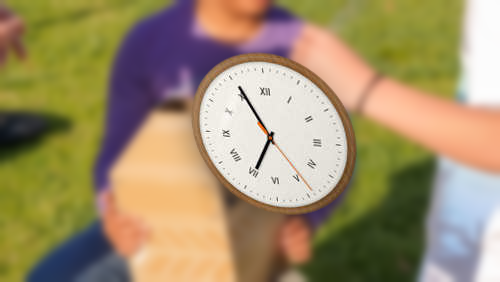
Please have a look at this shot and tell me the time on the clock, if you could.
6:55:24
